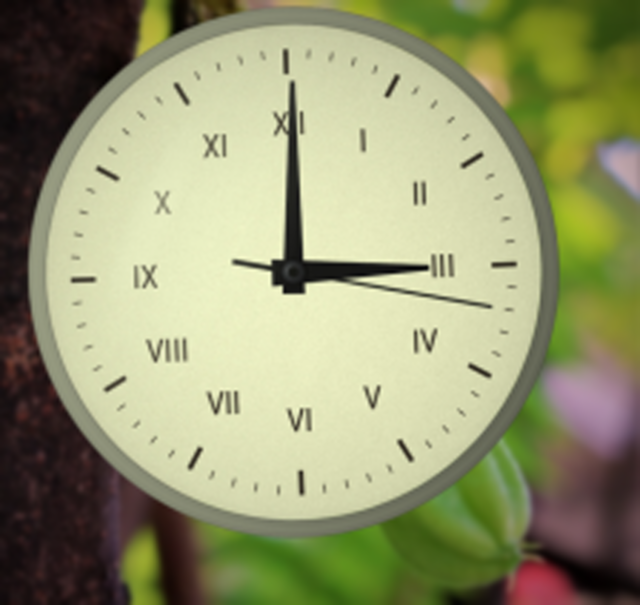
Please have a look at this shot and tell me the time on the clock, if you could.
3:00:17
